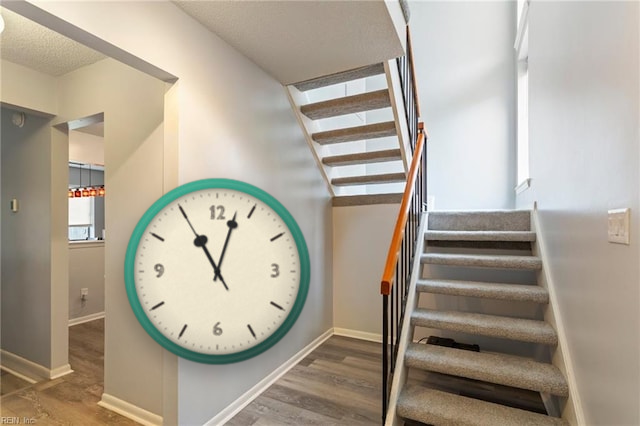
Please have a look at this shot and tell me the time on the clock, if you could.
11:02:55
